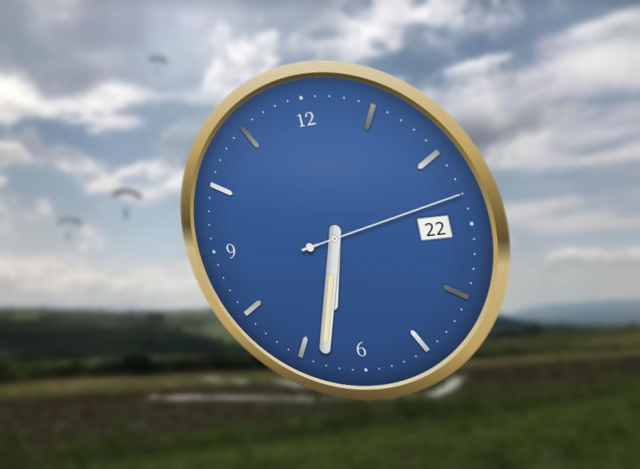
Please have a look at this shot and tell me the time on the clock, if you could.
6:33:13
